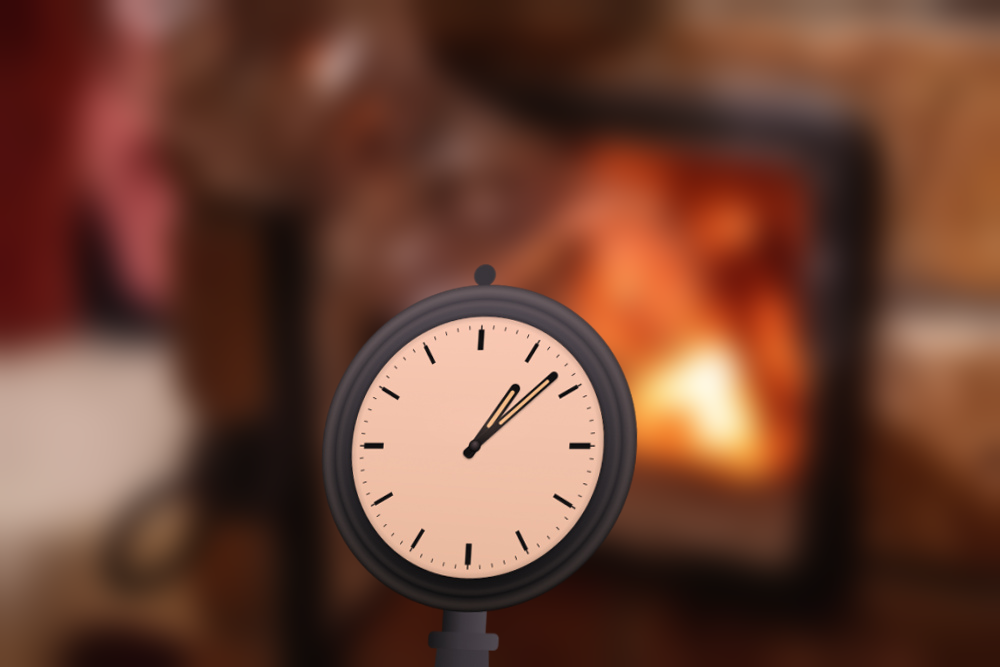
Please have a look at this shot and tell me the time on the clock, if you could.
1:08
